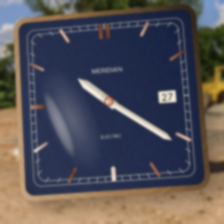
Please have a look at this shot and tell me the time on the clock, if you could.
10:21
